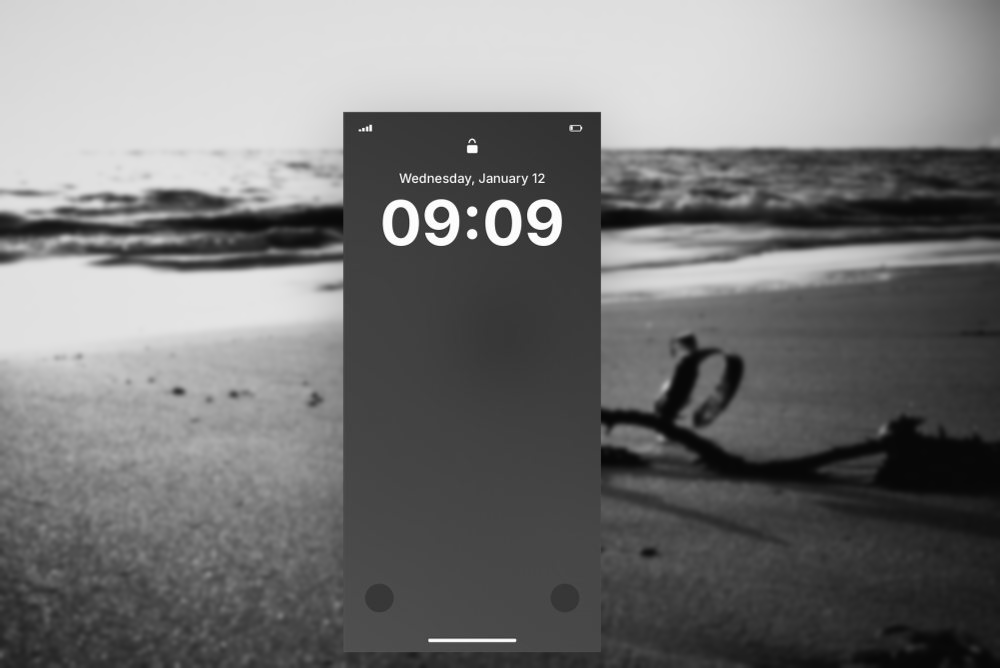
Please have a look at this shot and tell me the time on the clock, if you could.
9:09
